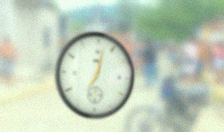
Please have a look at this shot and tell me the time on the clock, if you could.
7:02
